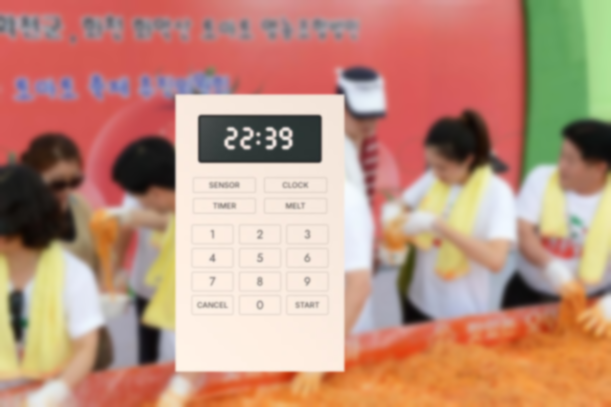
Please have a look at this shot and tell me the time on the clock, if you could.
22:39
